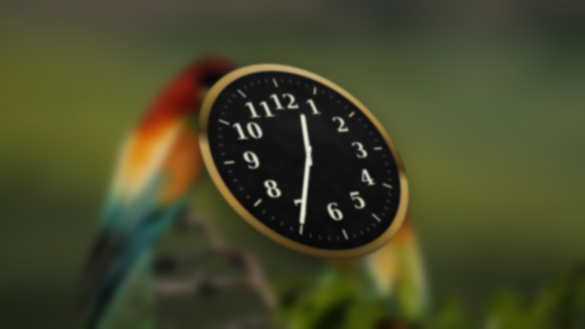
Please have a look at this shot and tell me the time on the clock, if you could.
12:35
